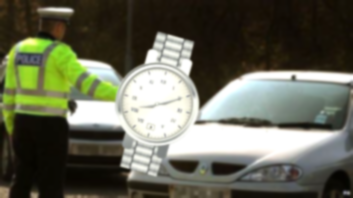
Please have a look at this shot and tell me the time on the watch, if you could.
8:10
